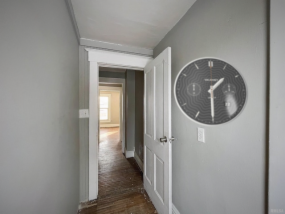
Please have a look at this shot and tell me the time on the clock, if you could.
1:30
